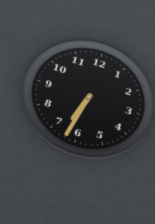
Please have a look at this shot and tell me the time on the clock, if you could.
6:32
